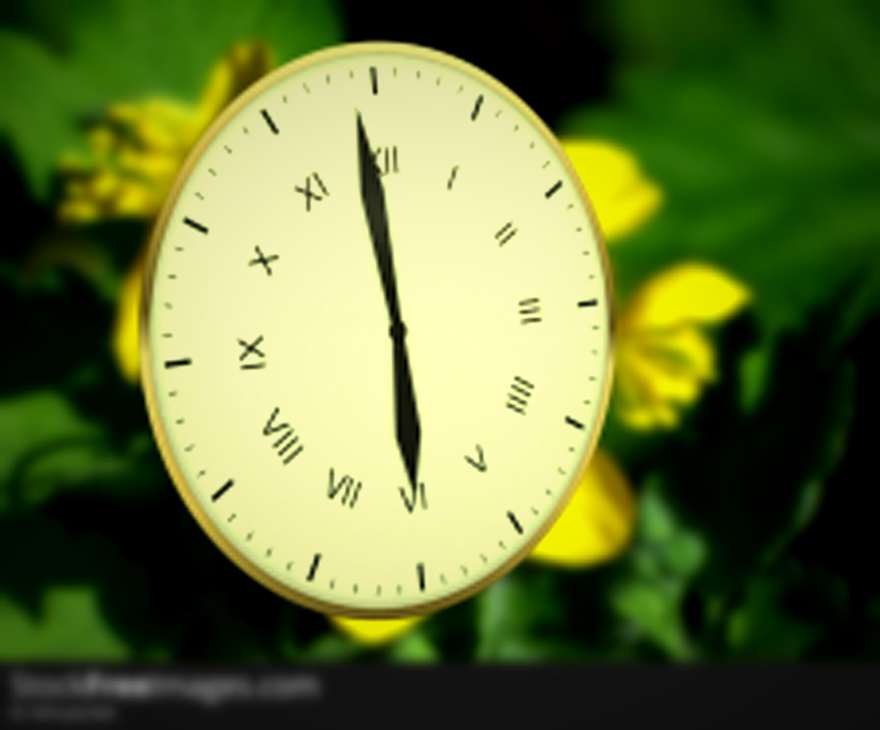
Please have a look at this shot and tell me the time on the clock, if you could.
5:59
